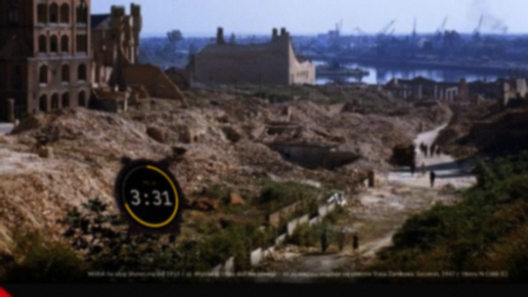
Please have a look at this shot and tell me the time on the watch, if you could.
3:31
